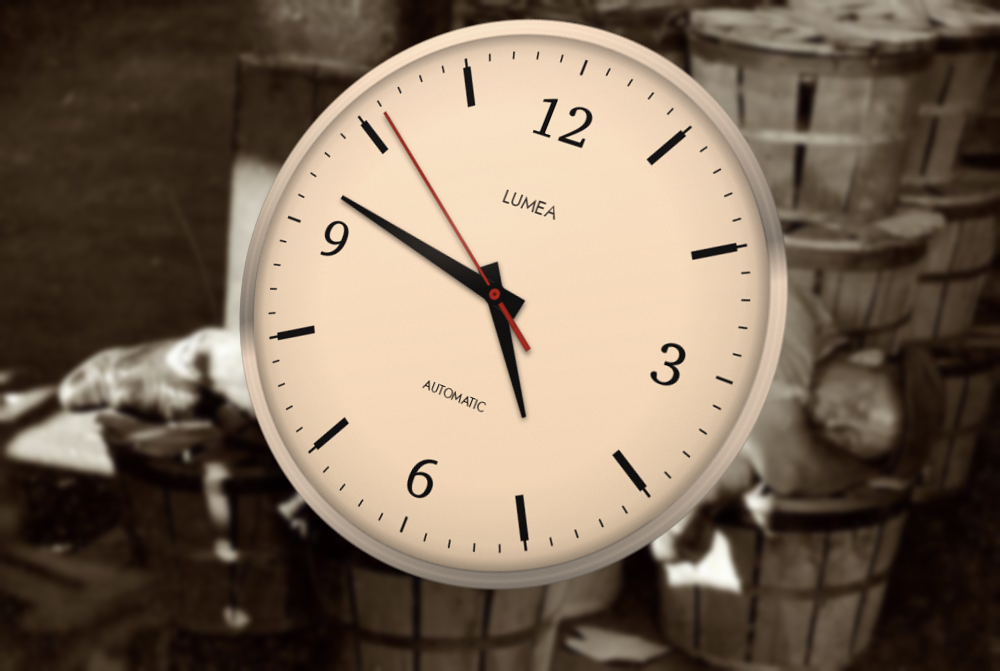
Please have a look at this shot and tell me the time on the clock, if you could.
4:46:51
